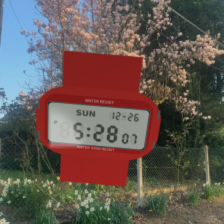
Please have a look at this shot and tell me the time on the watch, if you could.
5:28:07
